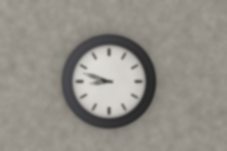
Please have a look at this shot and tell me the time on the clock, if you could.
8:48
